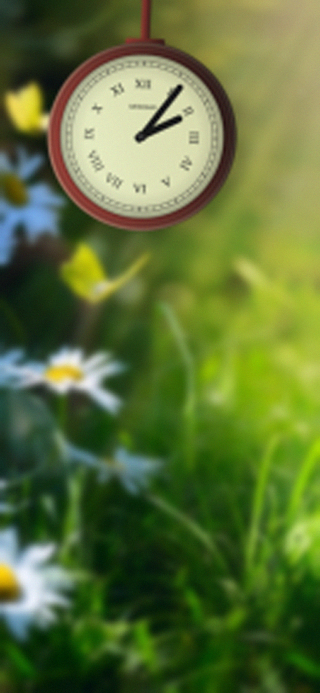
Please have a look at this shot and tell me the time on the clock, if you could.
2:06
